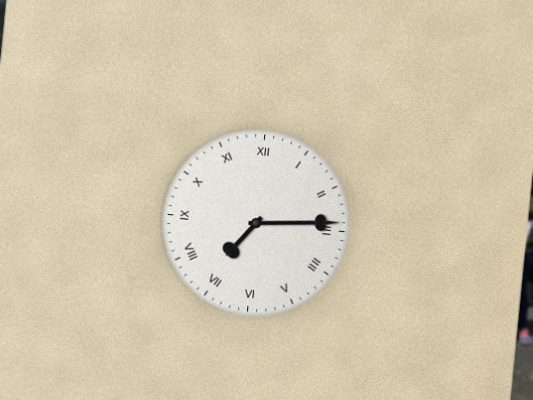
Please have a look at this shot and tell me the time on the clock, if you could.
7:14
